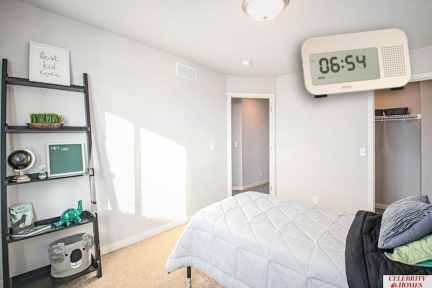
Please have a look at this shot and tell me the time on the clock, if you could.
6:54
